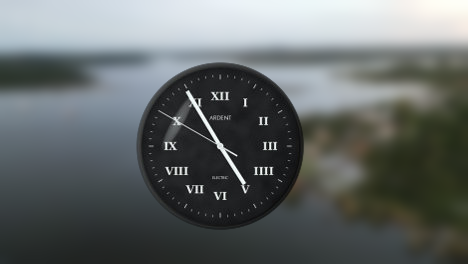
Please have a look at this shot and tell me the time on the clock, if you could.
4:54:50
